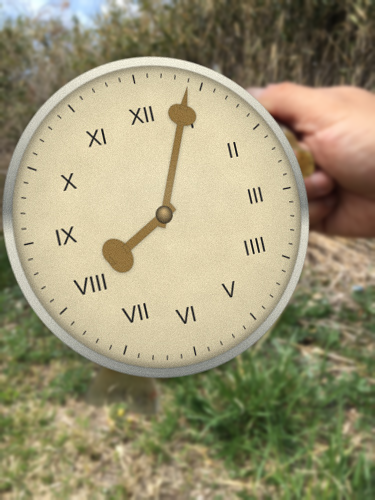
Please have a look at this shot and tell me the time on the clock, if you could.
8:04
